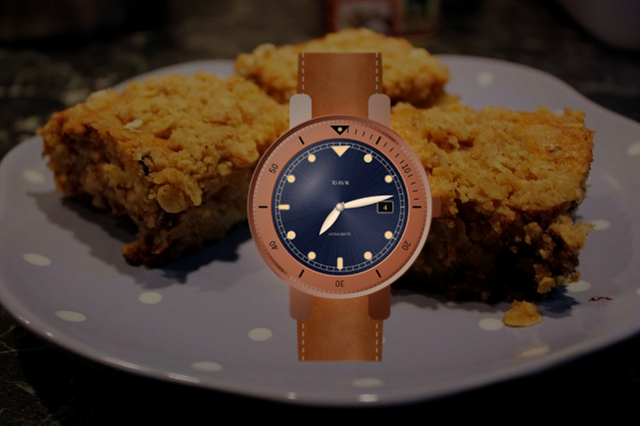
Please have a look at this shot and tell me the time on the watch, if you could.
7:13
